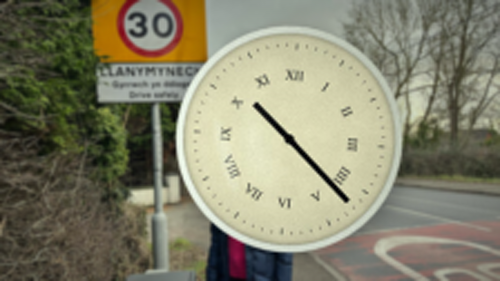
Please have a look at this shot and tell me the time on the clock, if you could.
10:22
